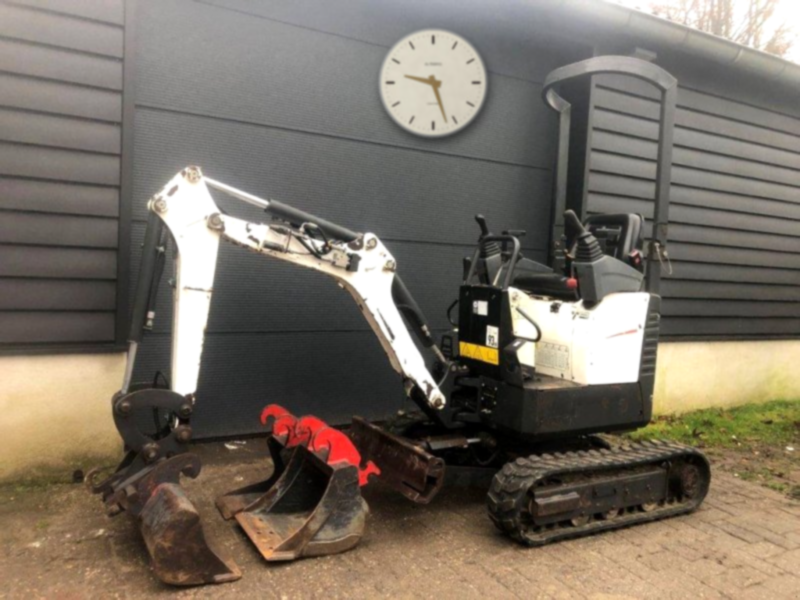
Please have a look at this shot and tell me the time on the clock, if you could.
9:27
